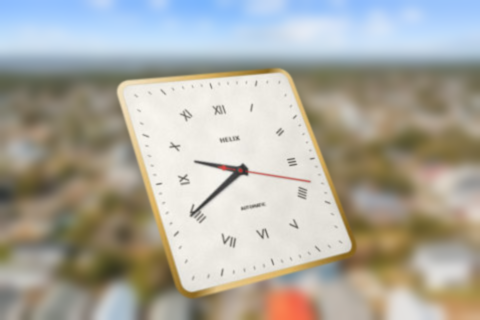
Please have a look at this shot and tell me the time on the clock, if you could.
9:40:18
